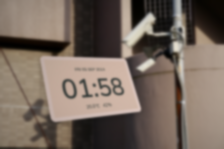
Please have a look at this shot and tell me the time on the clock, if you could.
1:58
